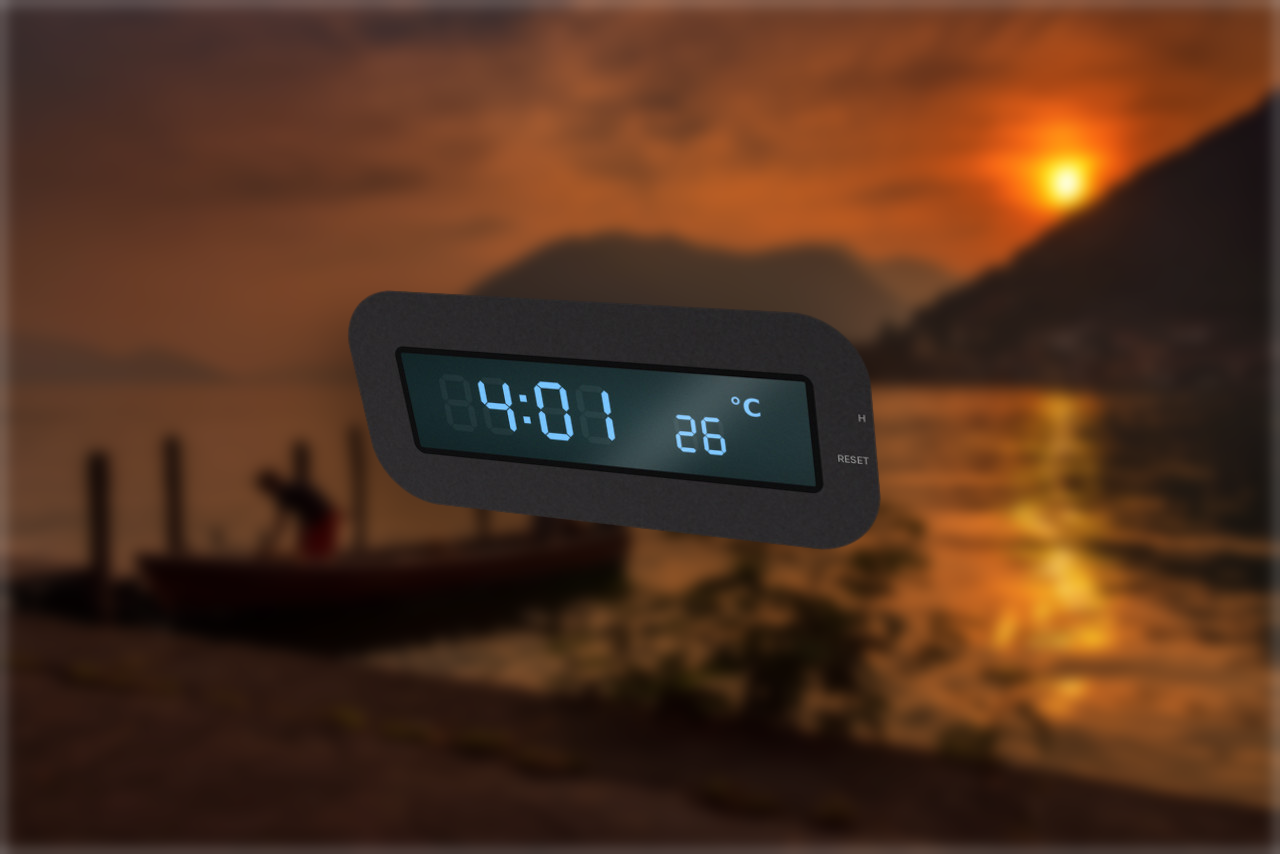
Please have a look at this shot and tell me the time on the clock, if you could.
4:01
